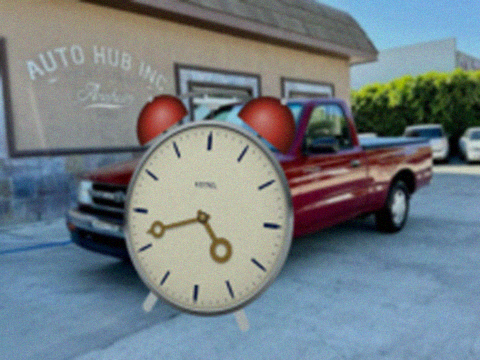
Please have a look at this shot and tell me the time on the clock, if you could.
4:42
